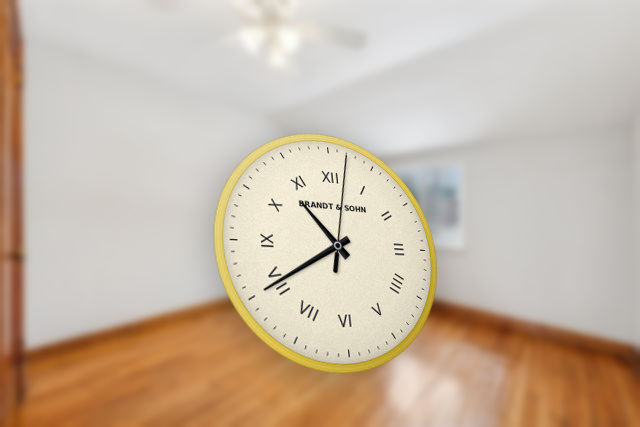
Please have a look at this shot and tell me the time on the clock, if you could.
10:40:02
